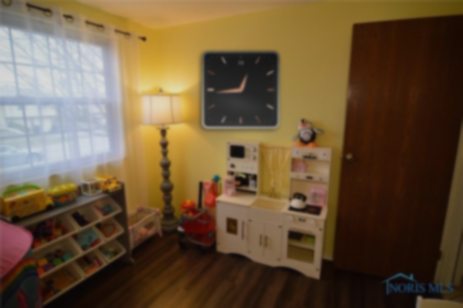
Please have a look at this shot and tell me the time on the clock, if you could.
12:44
